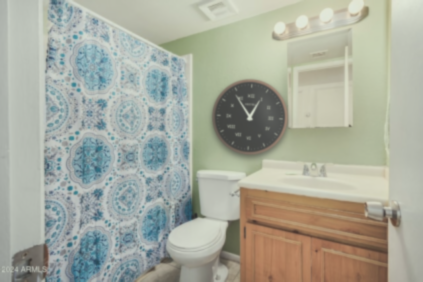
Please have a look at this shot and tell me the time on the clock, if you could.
12:54
